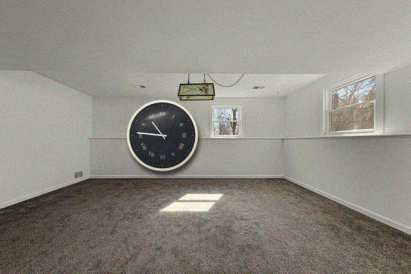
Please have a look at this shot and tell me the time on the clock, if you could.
10:46
